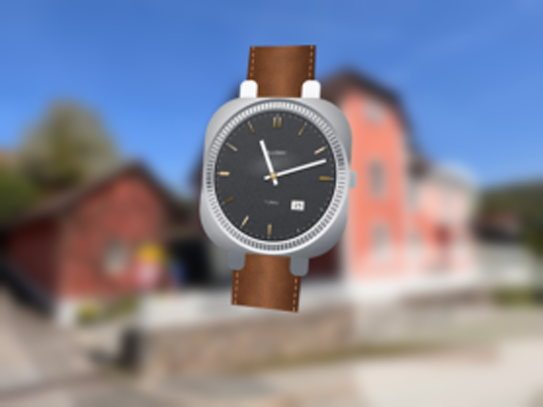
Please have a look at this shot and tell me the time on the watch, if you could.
11:12
